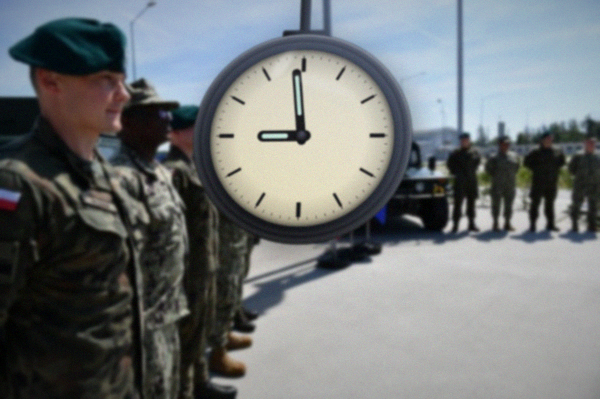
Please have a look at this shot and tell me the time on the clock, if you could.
8:59
